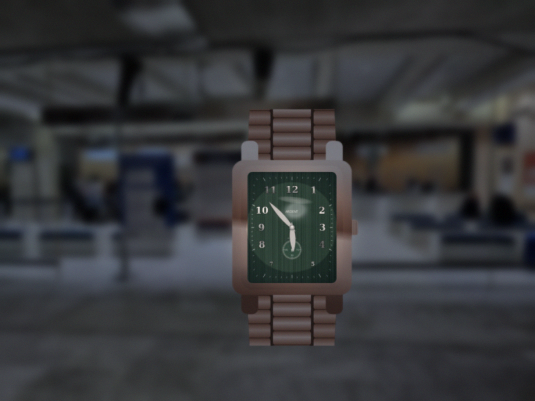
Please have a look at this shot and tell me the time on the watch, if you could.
5:53
